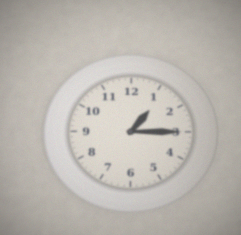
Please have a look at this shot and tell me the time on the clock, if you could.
1:15
